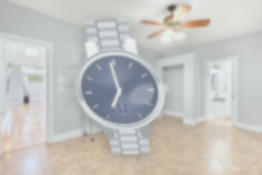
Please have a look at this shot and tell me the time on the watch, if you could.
6:59
